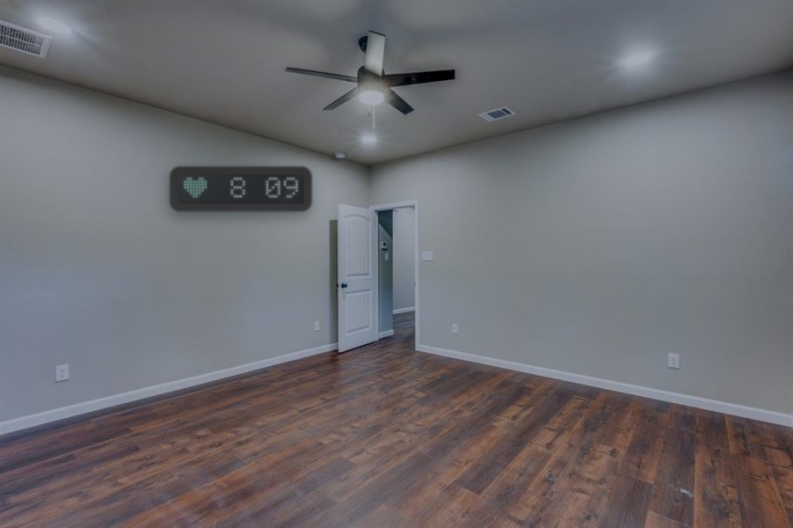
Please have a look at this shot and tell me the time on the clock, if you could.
8:09
